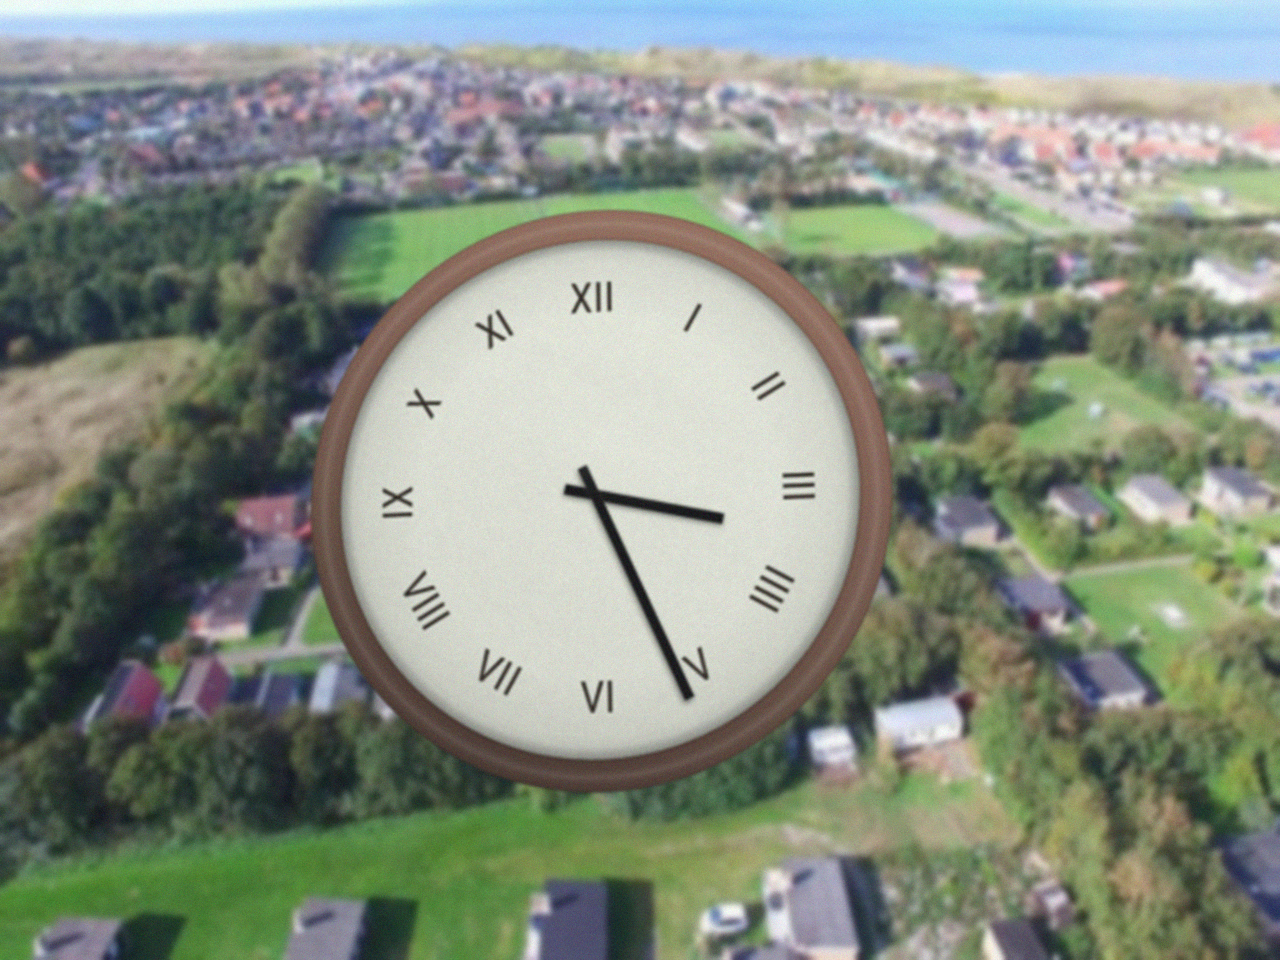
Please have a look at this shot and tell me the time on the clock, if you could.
3:26
